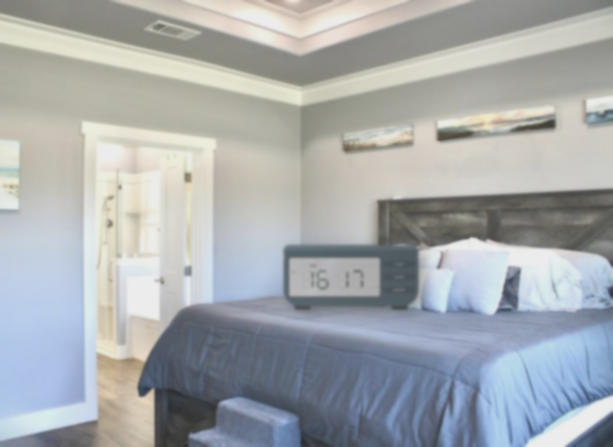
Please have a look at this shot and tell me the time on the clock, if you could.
16:17
